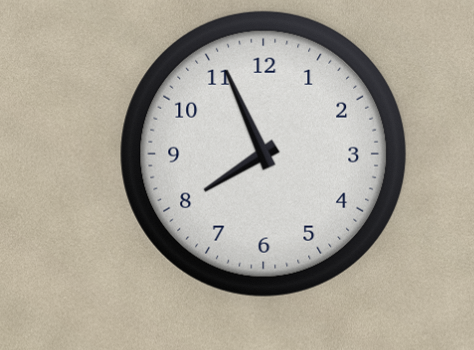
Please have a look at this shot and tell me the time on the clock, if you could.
7:56
